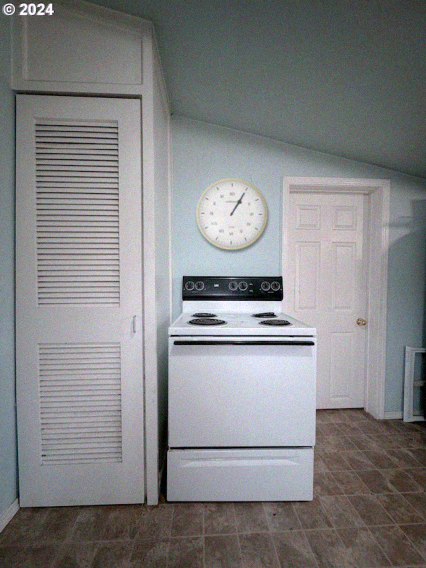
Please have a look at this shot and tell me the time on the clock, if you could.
1:05
